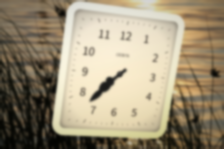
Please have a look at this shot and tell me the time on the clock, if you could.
7:37
